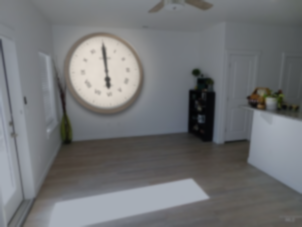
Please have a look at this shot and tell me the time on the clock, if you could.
6:00
